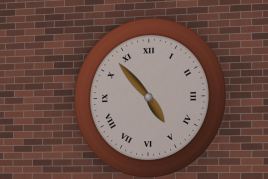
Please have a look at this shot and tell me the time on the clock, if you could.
4:53
